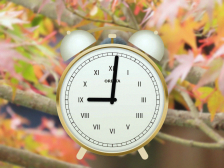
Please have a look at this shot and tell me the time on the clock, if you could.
9:01
